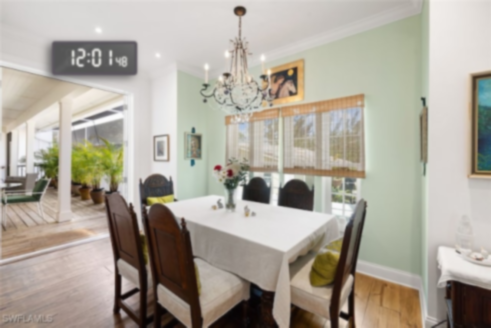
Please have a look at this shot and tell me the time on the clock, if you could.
12:01
